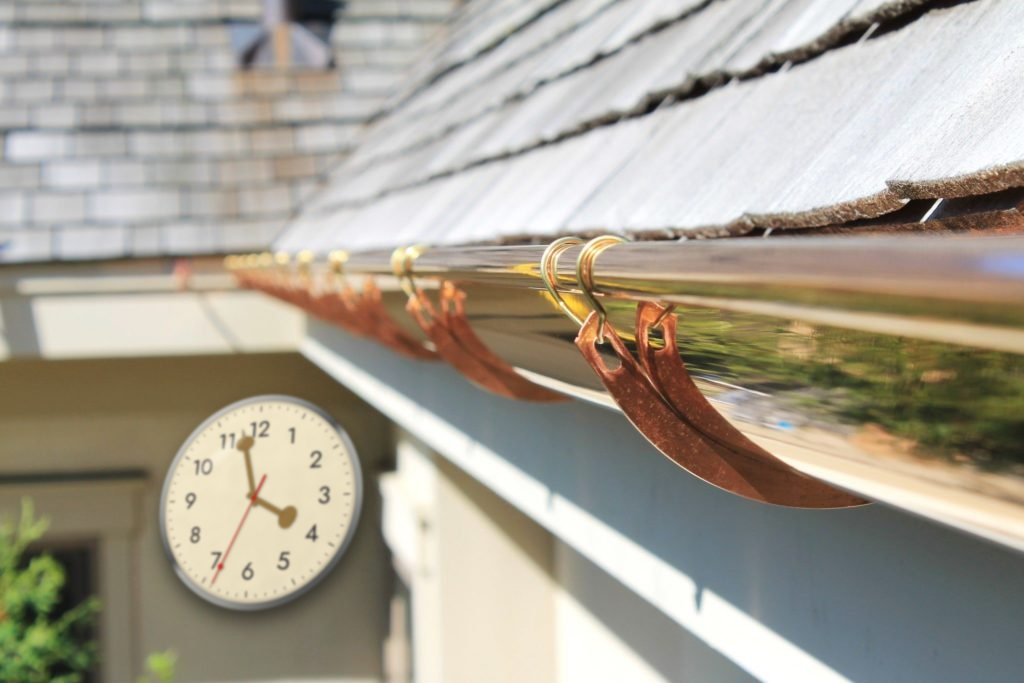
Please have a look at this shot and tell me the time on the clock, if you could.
3:57:34
